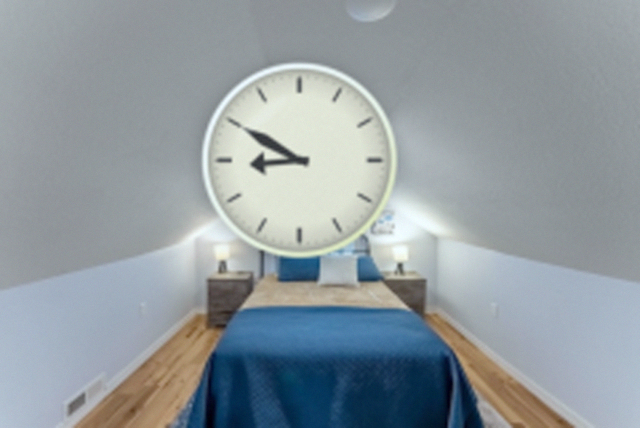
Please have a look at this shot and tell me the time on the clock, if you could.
8:50
